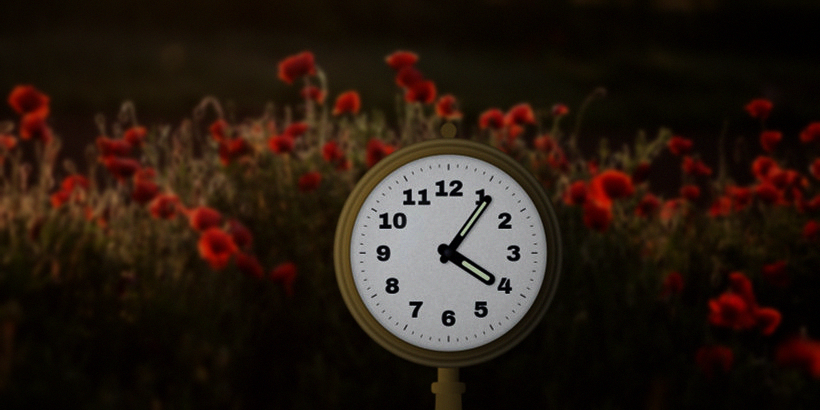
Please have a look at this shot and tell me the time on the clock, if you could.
4:06
